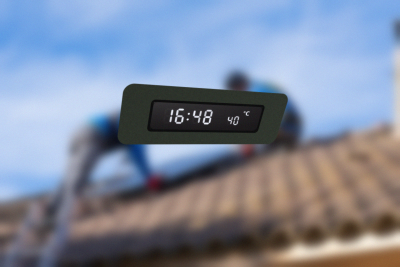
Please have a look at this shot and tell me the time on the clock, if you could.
16:48
